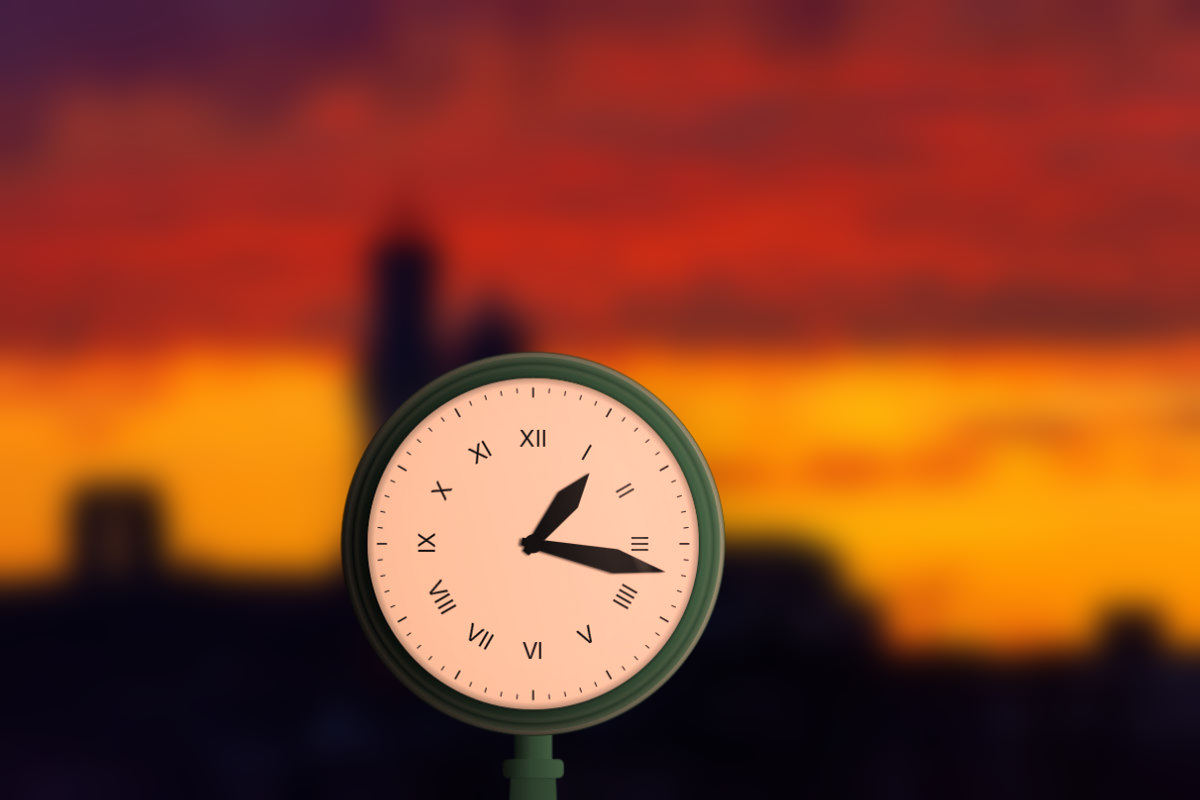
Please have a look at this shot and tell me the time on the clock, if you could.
1:17
